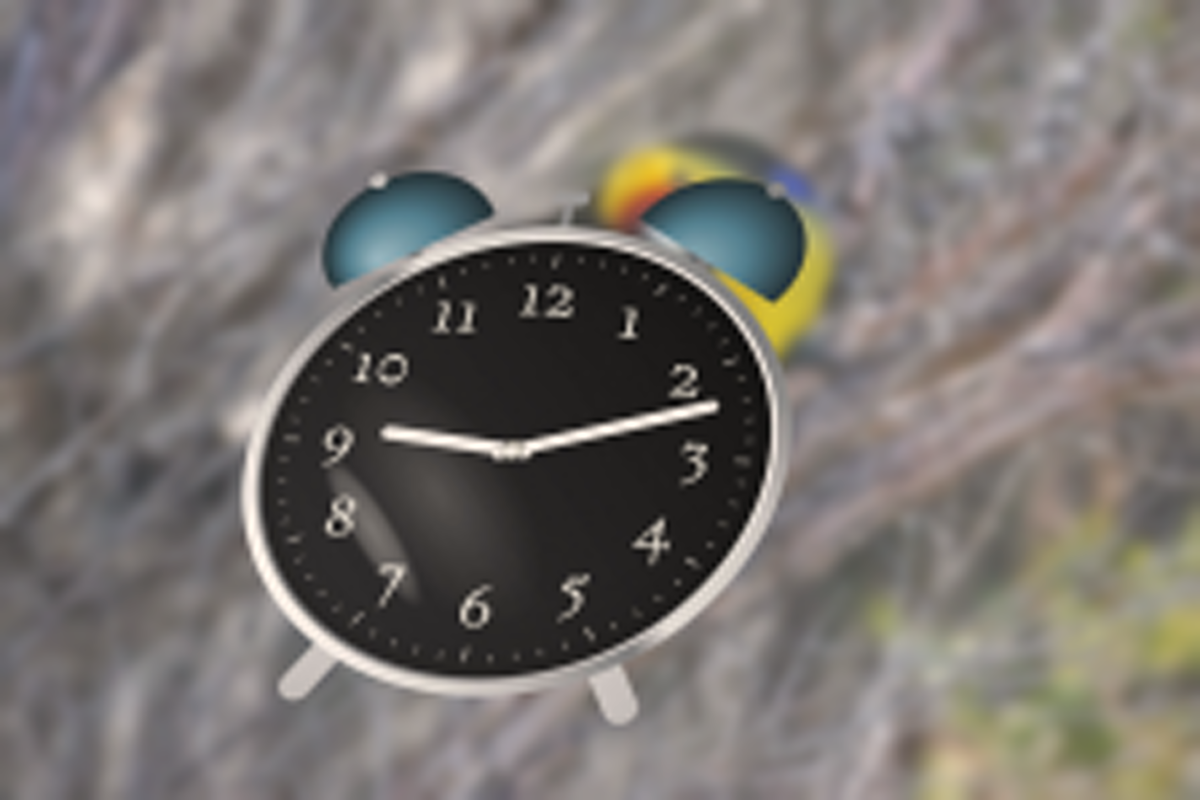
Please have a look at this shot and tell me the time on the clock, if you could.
9:12
